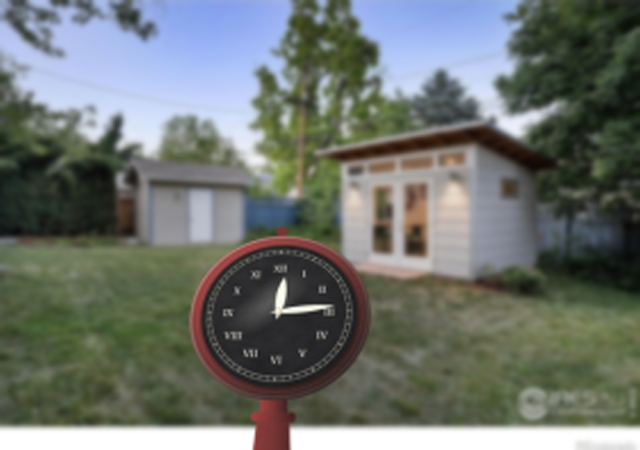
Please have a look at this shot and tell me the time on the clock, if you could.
12:14
